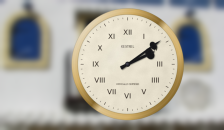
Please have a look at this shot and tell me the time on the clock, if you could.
2:09
